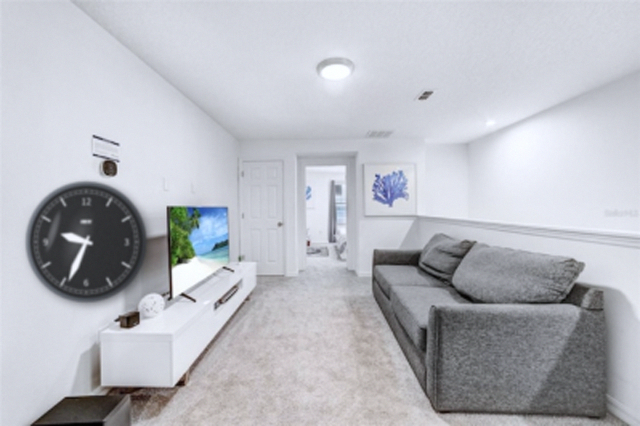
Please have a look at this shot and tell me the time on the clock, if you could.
9:34
